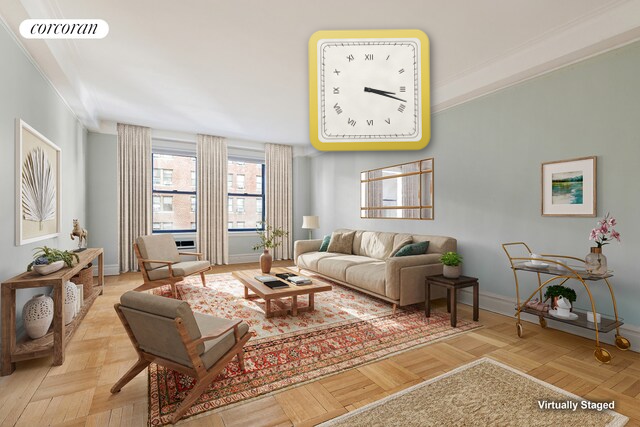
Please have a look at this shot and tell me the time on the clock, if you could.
3:18
